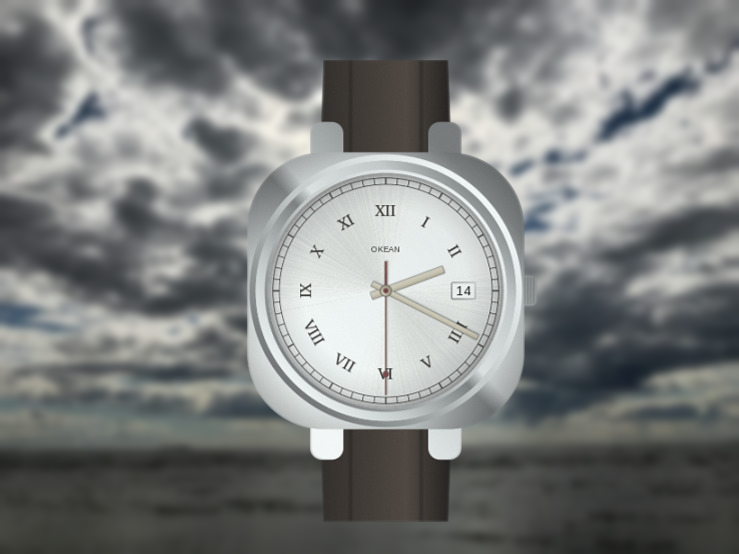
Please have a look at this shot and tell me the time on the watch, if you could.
2:19:30
